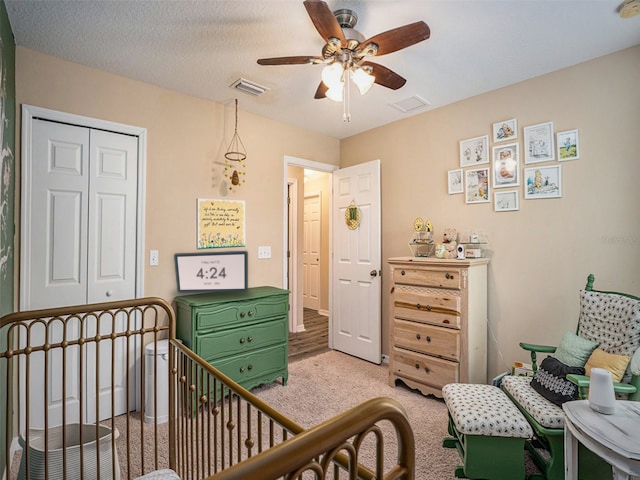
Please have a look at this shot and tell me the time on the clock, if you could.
4:24
